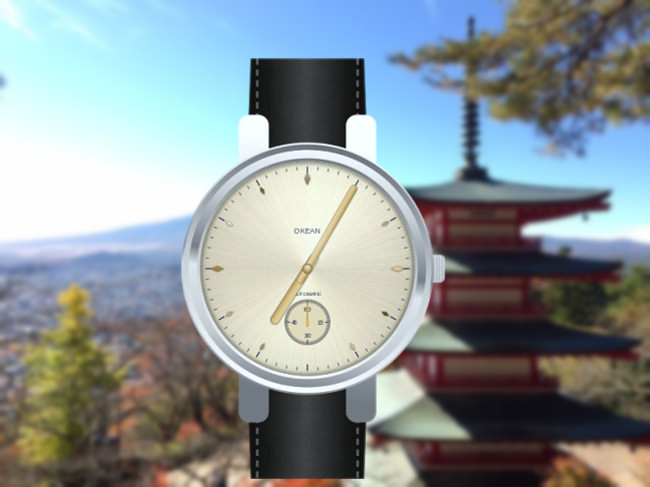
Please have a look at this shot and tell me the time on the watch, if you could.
7:05
